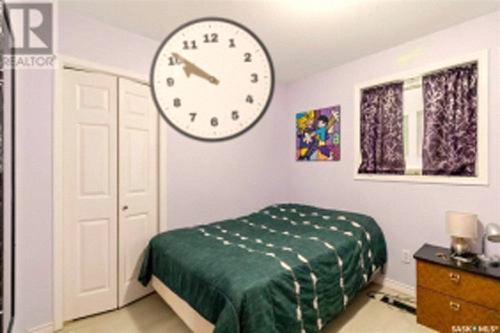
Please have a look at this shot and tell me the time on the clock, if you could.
9:51
